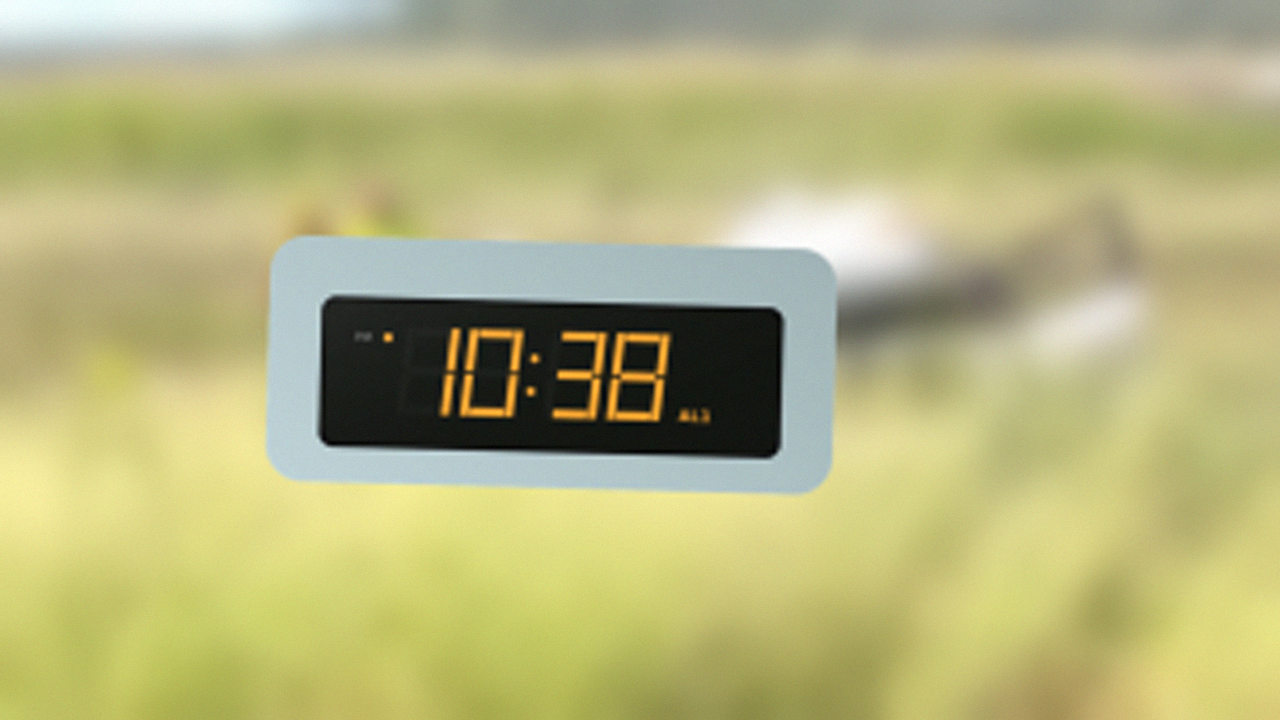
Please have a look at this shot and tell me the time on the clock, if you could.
10:38
